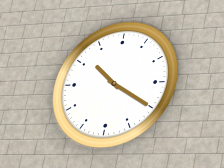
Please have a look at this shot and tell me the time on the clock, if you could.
10:20
